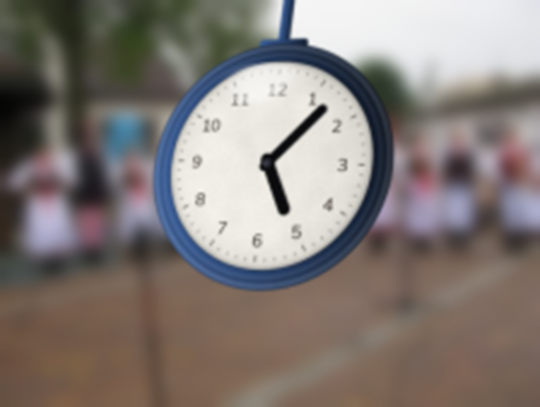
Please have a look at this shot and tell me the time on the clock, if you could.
5:07
